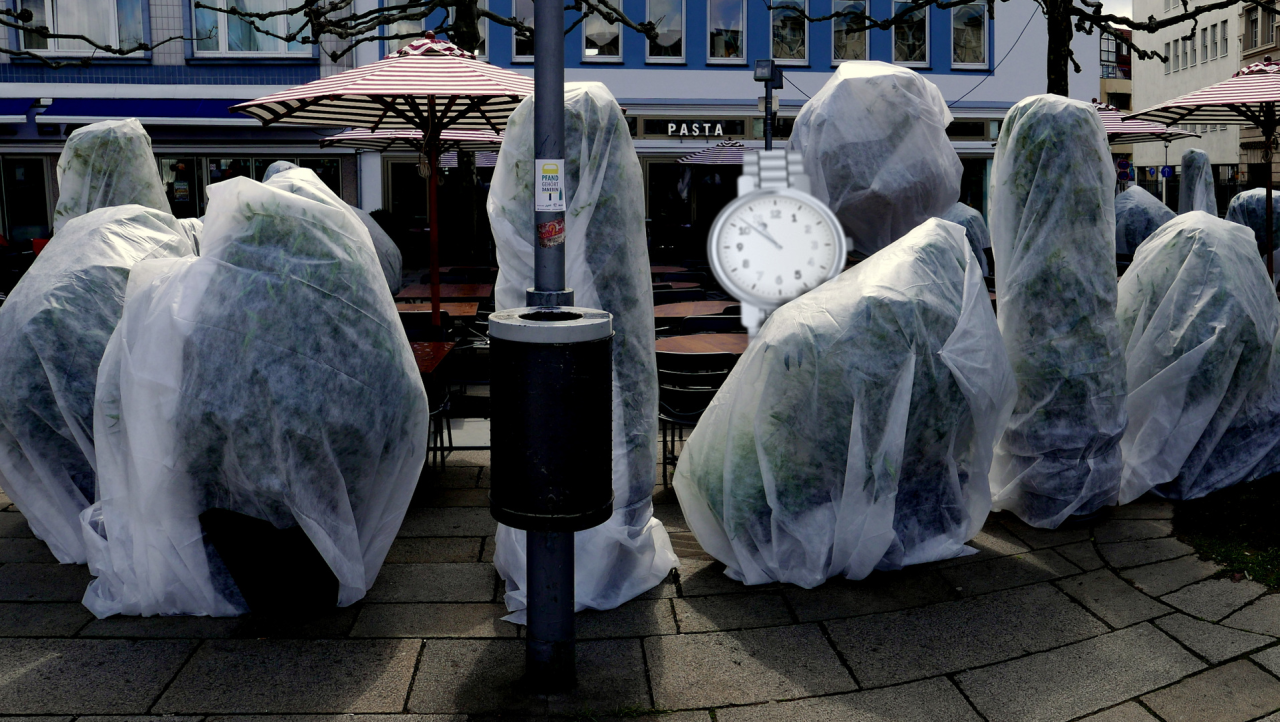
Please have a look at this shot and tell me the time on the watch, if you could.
10:52
